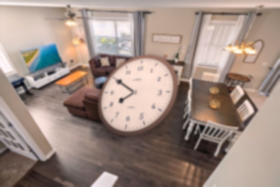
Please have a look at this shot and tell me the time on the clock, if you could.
7:50
